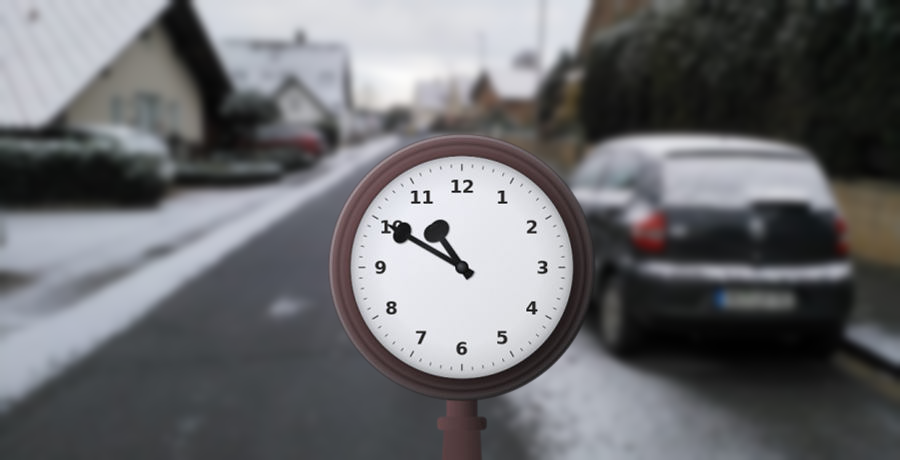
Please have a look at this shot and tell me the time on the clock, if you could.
10:50
